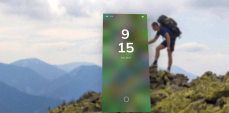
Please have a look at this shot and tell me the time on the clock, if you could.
9:15
